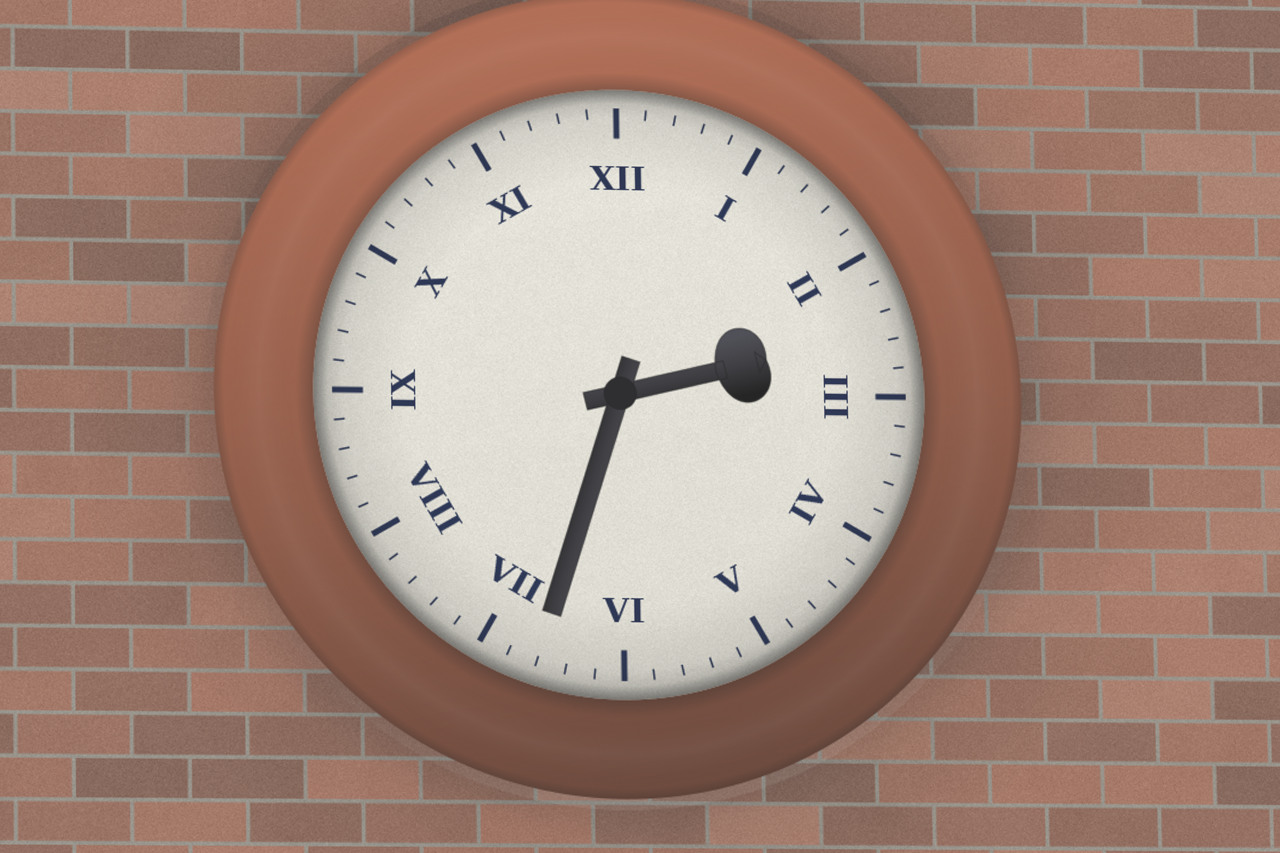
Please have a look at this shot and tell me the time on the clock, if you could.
2:33
